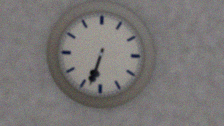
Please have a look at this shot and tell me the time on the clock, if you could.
6:33
